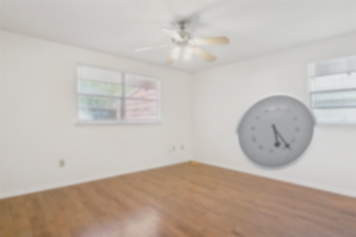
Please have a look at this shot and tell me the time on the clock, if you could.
5:23
